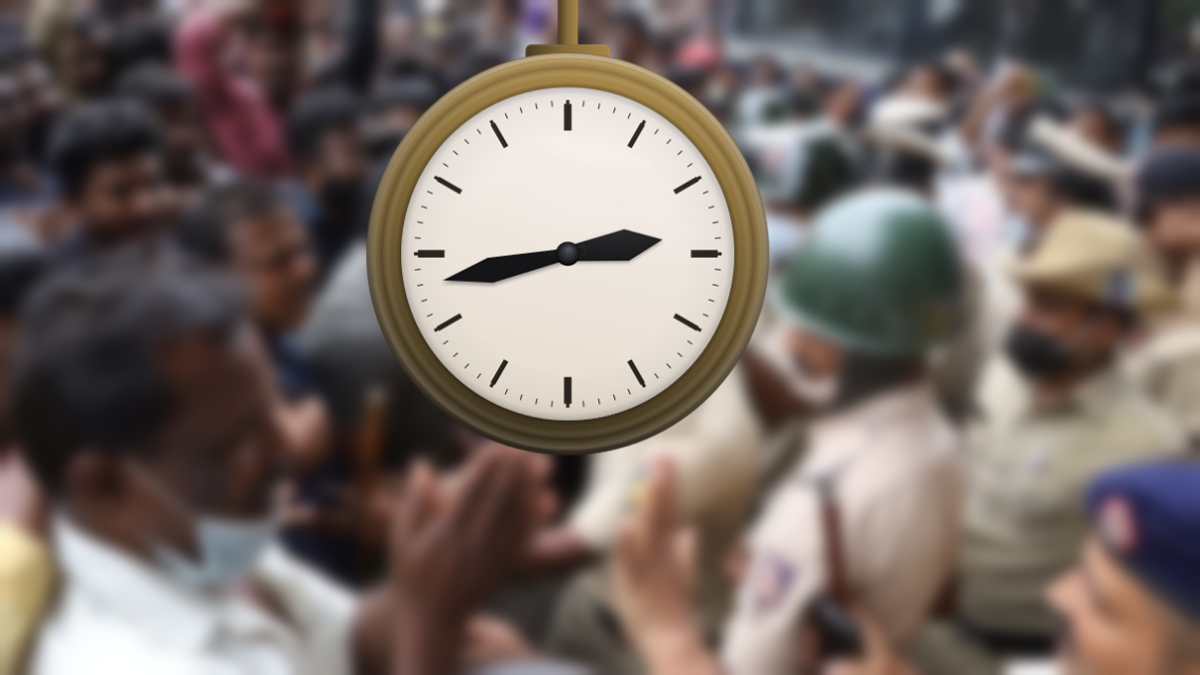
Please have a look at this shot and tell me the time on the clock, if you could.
2:43
